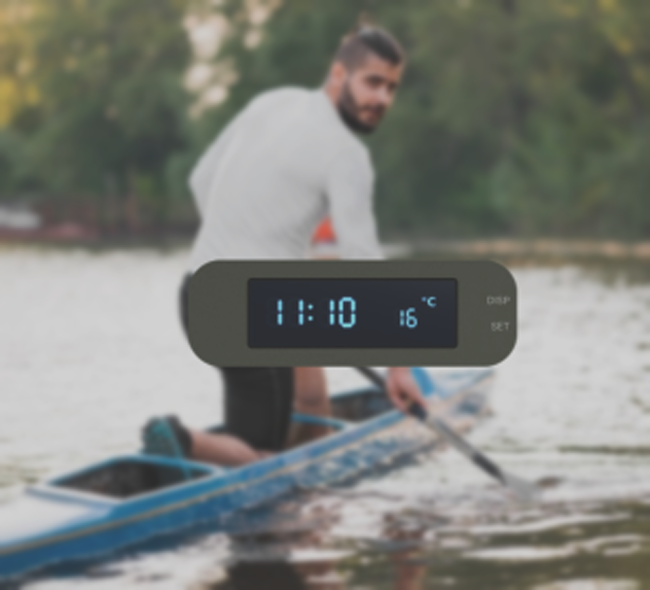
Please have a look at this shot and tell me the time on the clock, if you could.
11:10
